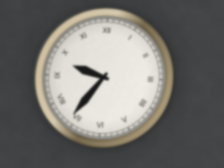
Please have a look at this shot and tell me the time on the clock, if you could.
9:36
